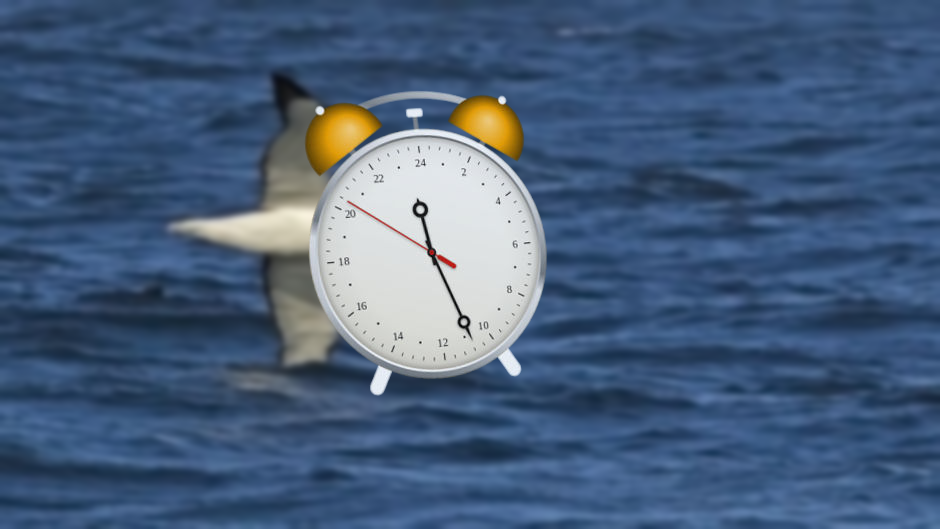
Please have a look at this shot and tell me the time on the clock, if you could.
23:26:51
